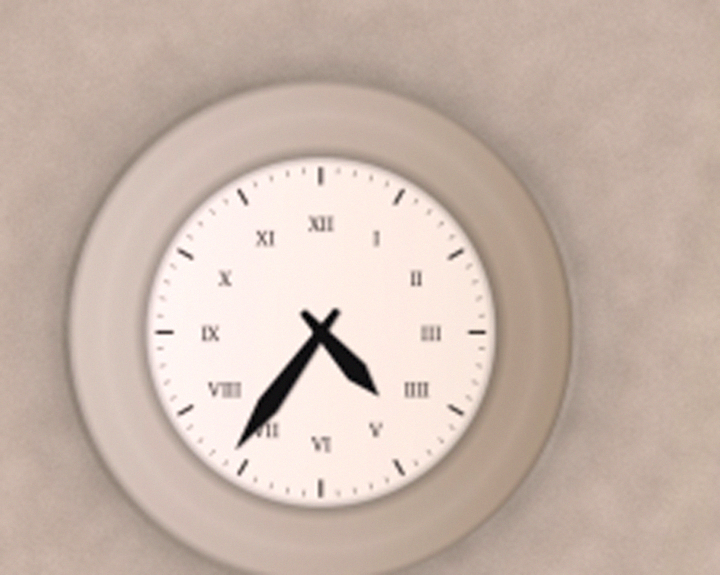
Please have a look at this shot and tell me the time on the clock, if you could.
4:36
